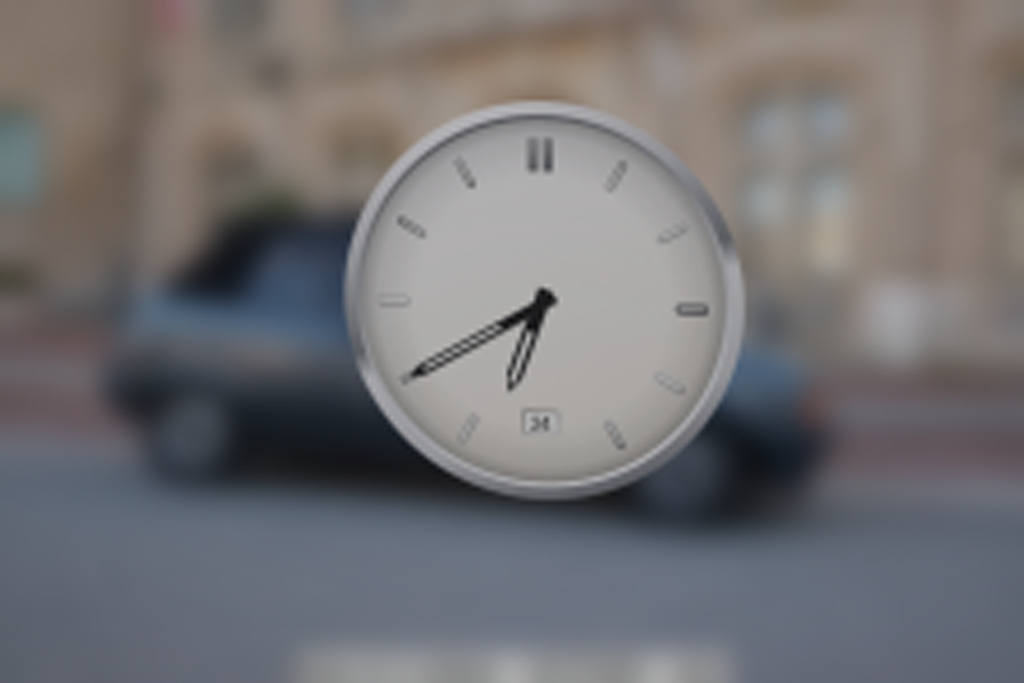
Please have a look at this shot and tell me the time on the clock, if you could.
6:40
